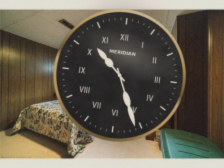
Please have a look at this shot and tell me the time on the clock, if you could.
10:26
